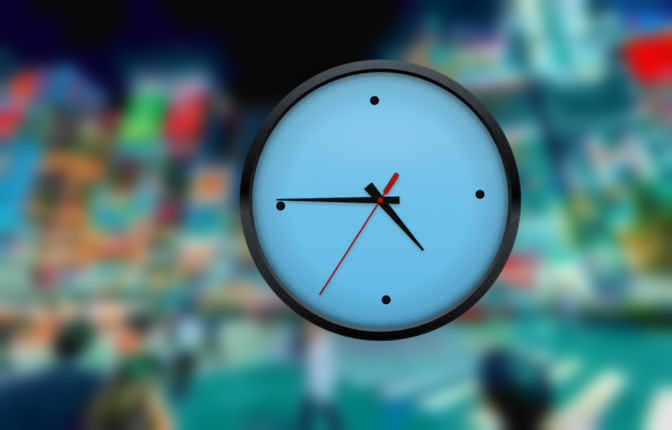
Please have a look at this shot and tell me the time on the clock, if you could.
4:45:36
